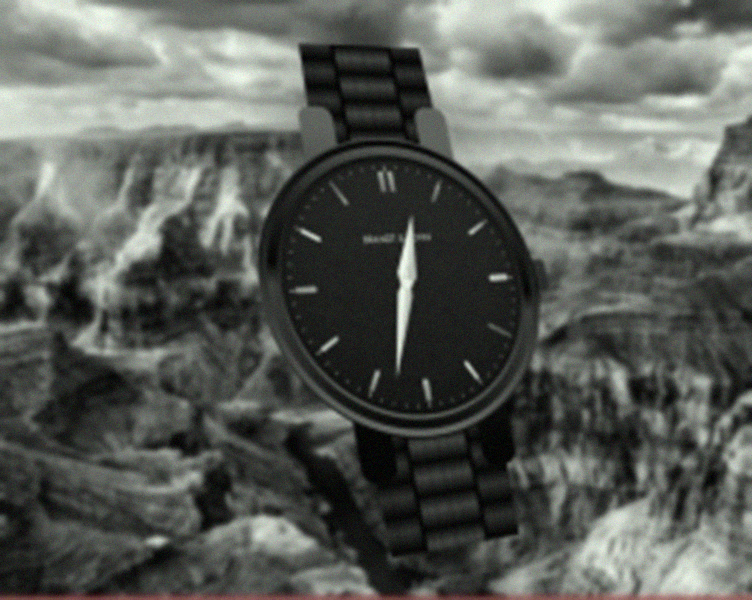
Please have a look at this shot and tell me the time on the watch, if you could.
12:33
